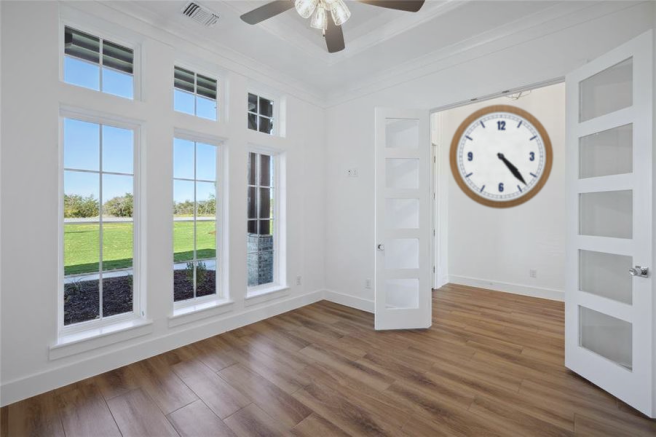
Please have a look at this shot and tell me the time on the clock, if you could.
4:23
